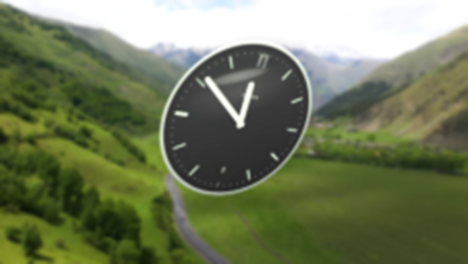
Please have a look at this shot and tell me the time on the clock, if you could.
11:51
